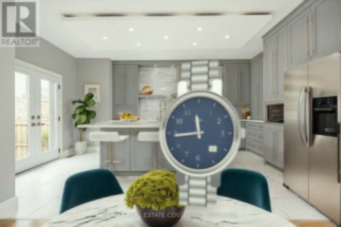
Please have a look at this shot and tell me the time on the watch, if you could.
11:44
